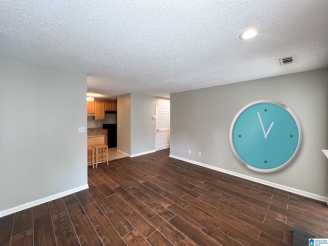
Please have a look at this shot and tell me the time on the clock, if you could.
12:57
